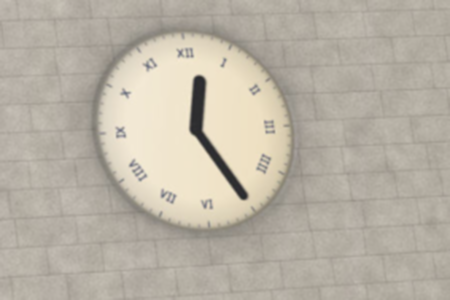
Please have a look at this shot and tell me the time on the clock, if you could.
12:25
